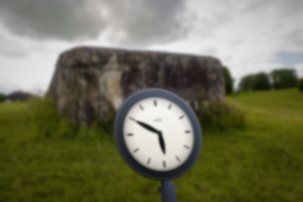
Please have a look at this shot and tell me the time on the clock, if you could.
5:50
